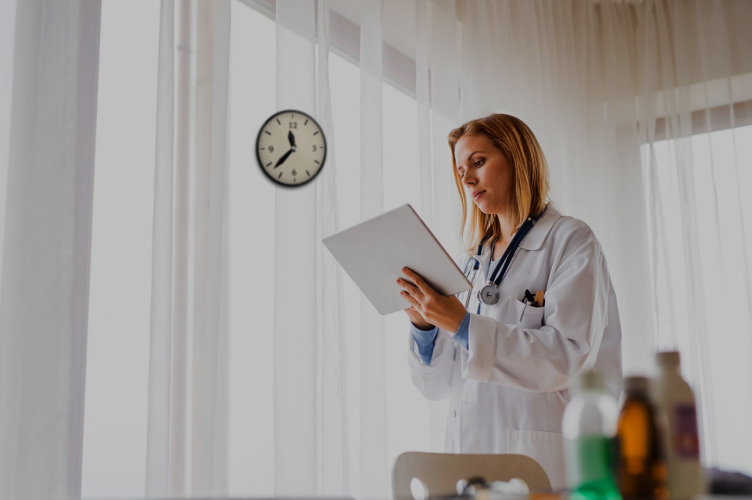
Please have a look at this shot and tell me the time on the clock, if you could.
11:38
